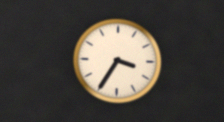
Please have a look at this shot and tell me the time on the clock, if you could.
3:35
